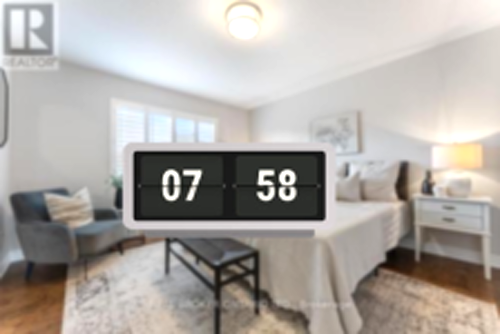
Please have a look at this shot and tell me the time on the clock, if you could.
7:58
